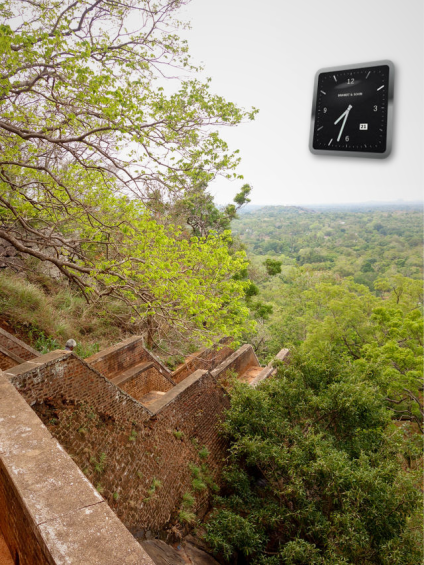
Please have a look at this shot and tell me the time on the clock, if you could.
7:33
